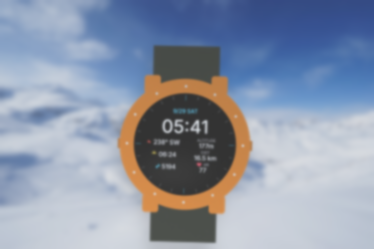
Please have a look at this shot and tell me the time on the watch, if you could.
5:41
